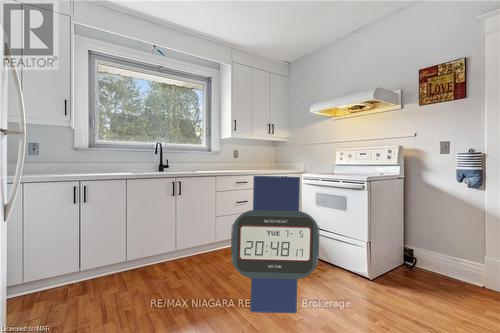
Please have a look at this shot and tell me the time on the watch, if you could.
20:48
